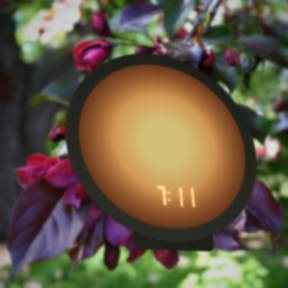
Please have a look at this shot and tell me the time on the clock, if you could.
7:11
